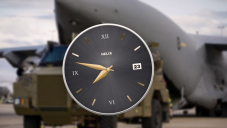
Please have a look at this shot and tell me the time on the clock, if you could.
7:48
